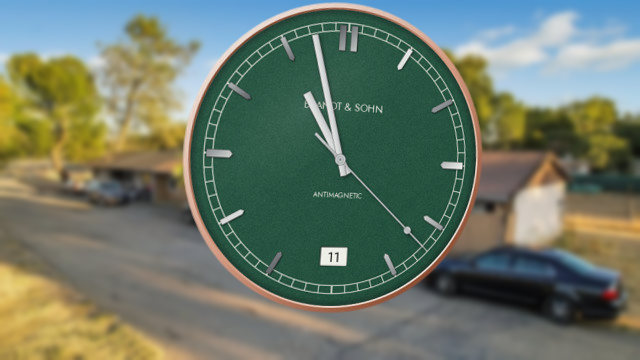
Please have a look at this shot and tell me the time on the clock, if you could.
10:57:22
